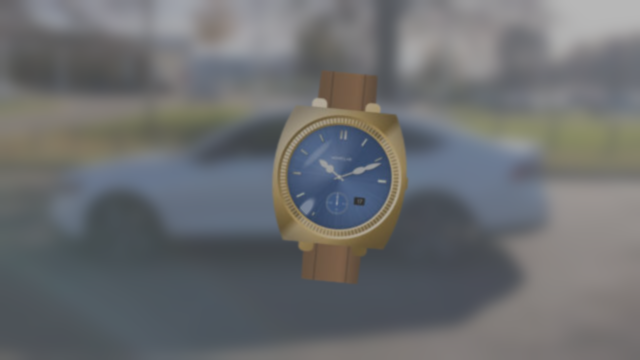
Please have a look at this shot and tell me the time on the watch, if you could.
10:11
